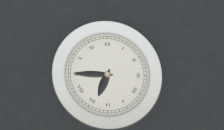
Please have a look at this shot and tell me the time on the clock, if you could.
6:45
